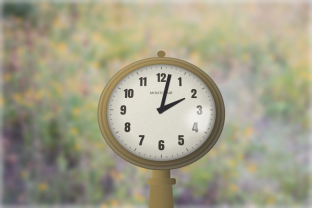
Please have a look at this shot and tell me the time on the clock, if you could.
2:02
